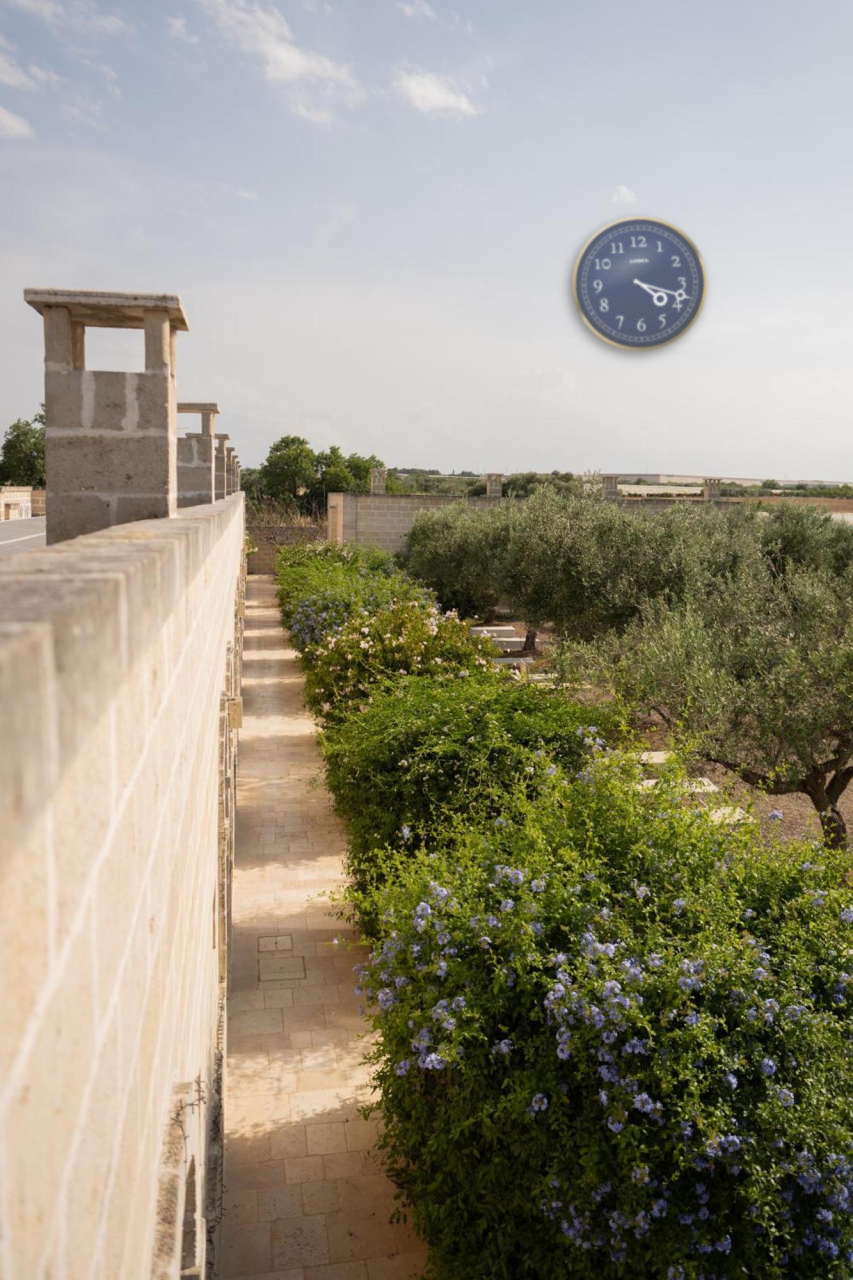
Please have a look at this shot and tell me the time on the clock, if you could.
4:18
